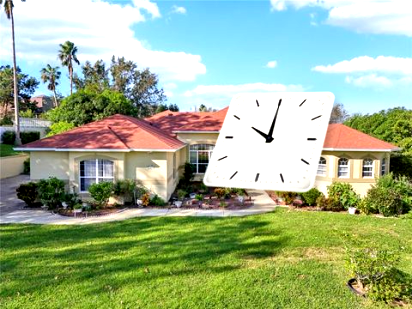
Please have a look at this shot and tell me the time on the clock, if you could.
10:00
